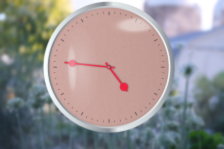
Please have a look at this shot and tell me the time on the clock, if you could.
4:46
